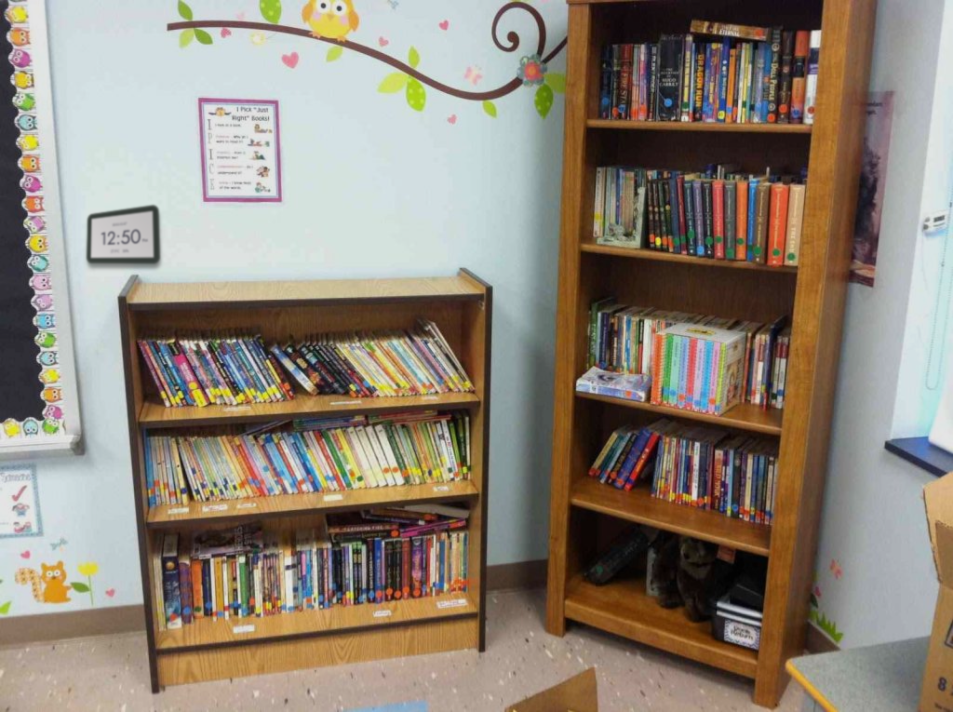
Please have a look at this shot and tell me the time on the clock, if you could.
12:50
